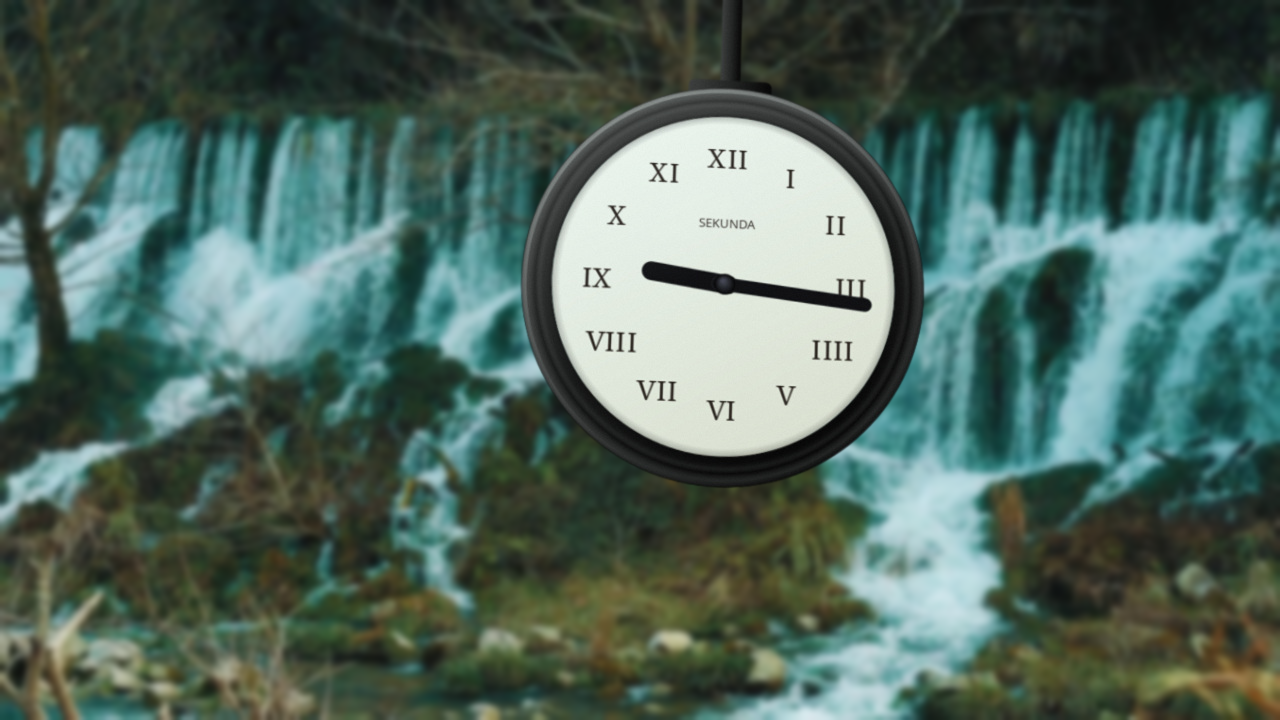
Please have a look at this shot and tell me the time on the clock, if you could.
9:16
